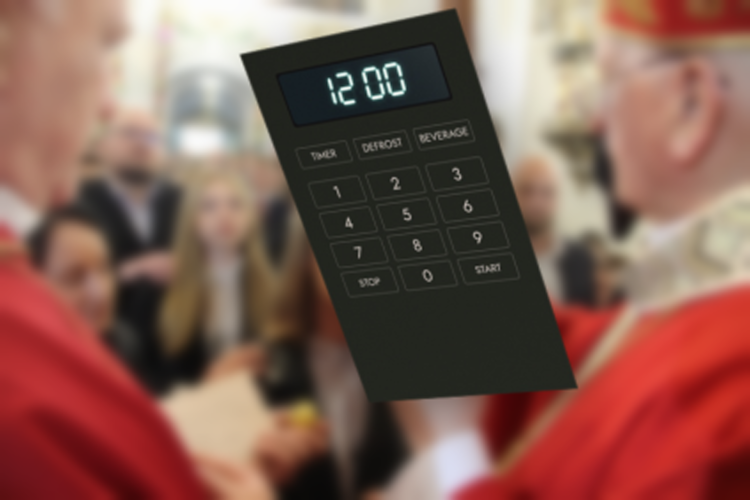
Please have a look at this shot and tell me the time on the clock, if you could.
12:00
